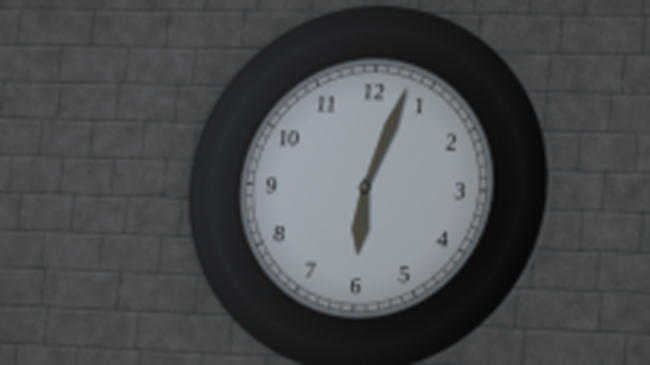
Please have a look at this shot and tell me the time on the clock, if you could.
6:03
